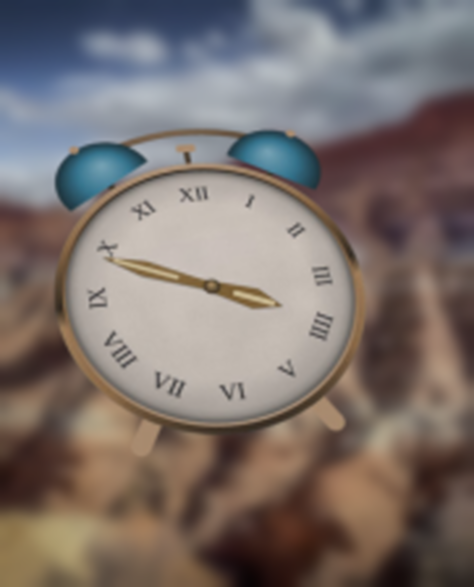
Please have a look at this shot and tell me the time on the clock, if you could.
3:49
